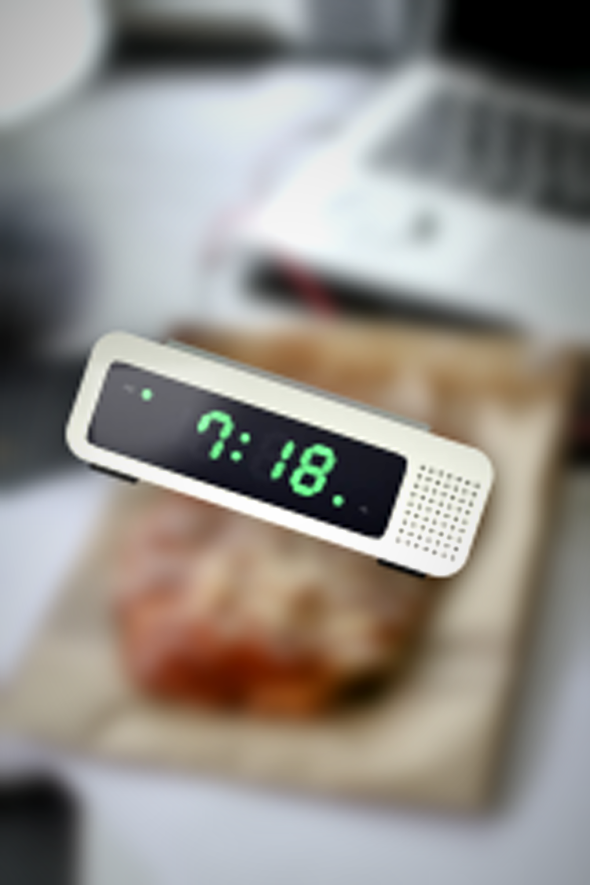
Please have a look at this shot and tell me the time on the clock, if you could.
7:18
